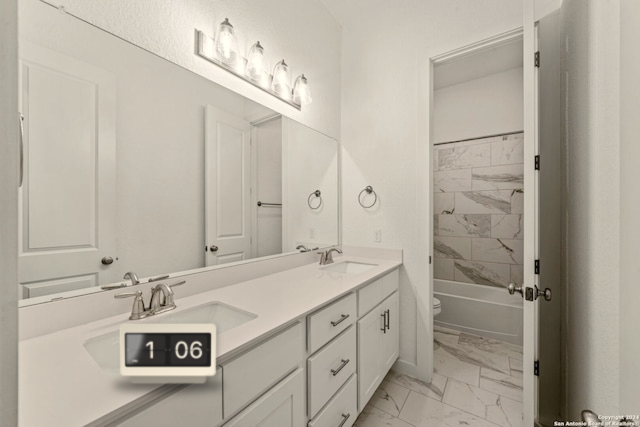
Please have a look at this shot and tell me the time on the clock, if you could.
1:06
